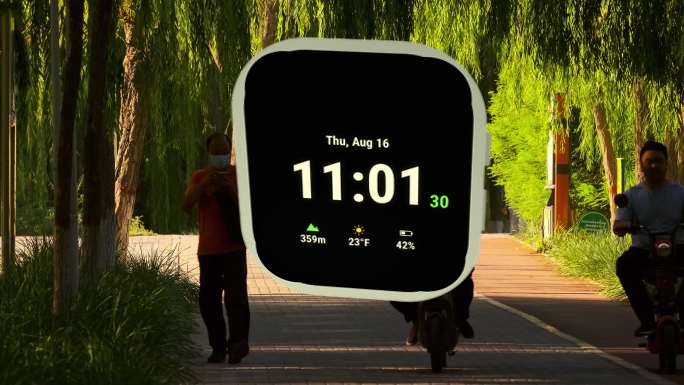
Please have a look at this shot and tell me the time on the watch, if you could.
11:01:30
